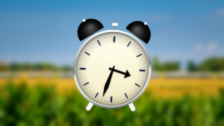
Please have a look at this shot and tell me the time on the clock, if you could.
3:33
